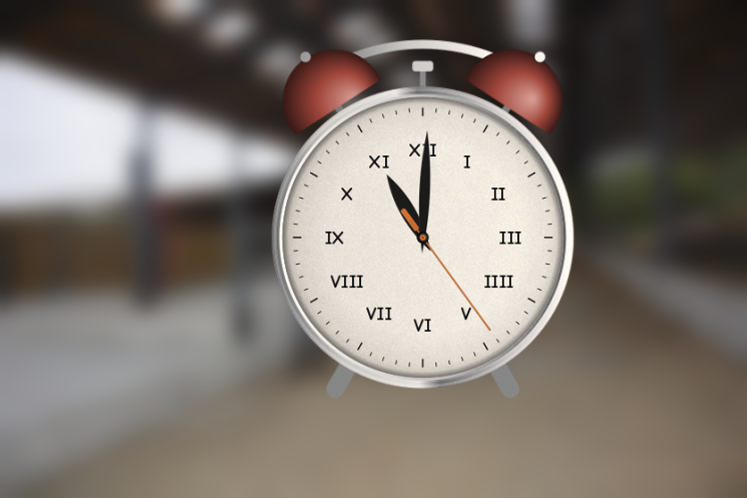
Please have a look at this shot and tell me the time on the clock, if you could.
11:00:24
